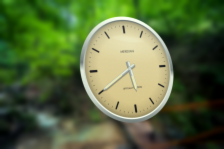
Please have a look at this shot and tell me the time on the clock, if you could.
5:40
